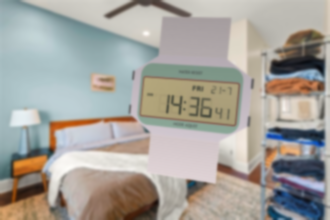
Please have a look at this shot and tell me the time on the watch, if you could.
14:36
